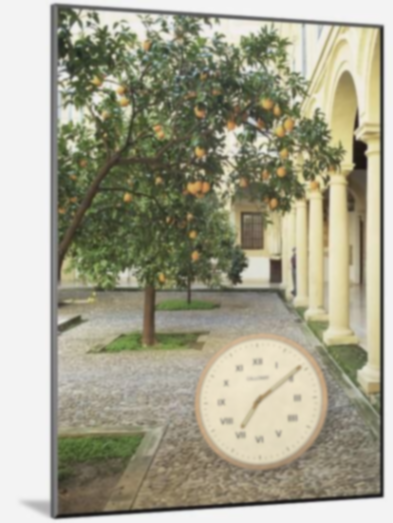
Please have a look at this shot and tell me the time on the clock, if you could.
7:09
